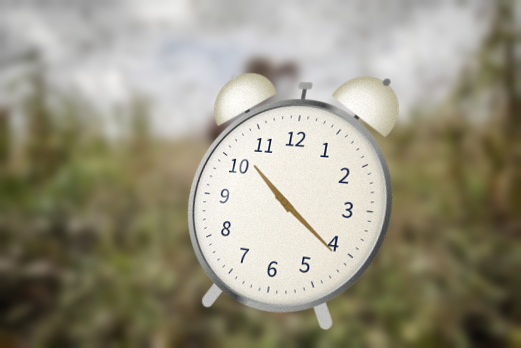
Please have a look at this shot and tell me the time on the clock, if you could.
10:21
